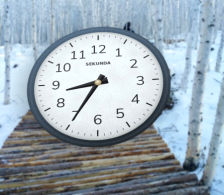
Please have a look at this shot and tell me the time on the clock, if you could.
8:35
